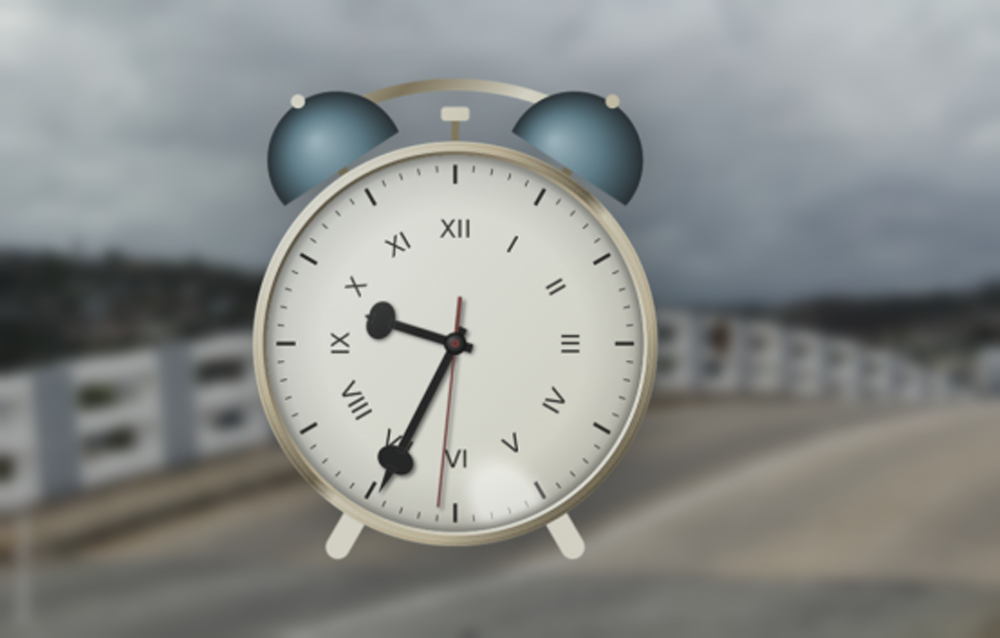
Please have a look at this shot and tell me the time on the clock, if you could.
9:34:31
